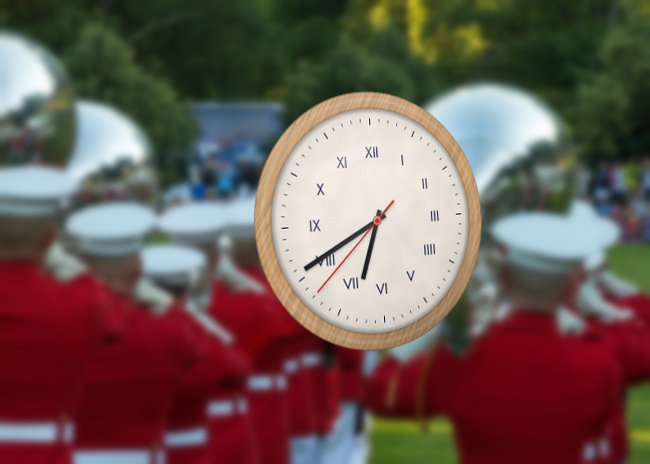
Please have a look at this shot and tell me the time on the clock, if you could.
6:40:38
